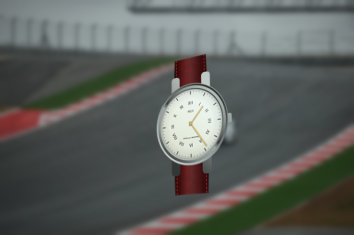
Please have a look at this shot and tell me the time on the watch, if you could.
1:24
